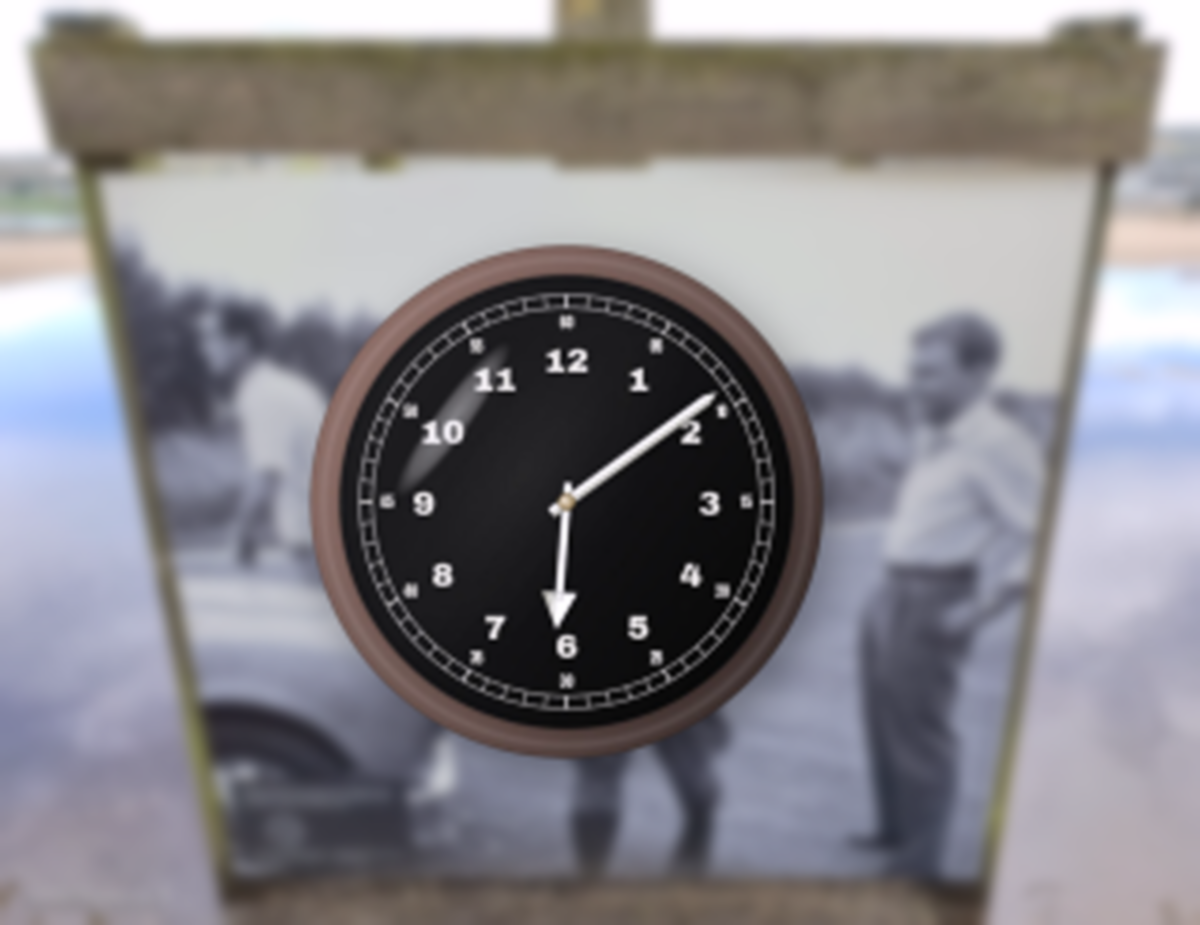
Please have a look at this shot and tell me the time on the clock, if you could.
6:09
